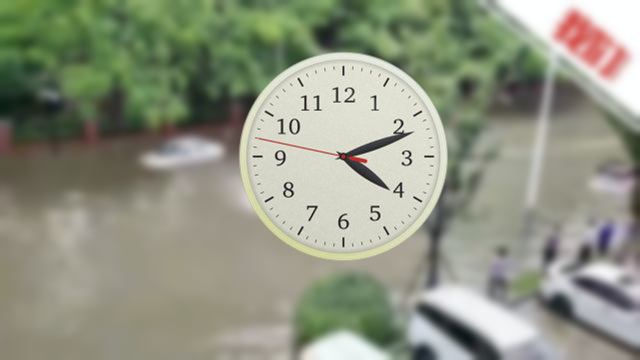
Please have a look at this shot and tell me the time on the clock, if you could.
4:11:47
